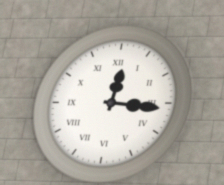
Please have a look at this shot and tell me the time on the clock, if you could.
12:16
